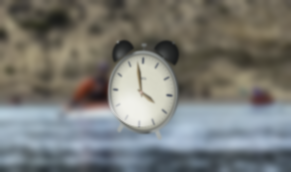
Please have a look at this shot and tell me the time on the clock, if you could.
3:58
